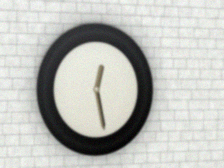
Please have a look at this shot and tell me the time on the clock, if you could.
12:28
